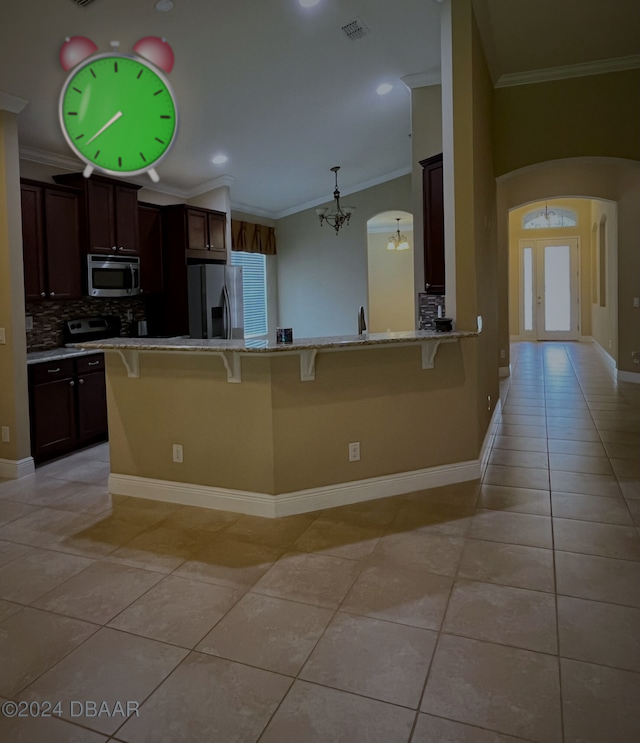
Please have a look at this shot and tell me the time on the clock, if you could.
7:38
